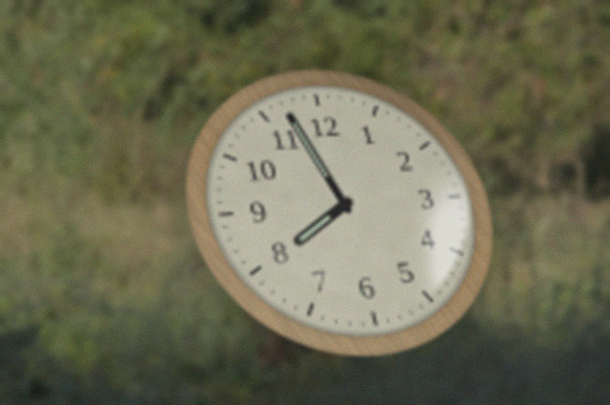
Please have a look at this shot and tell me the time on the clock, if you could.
7:57
